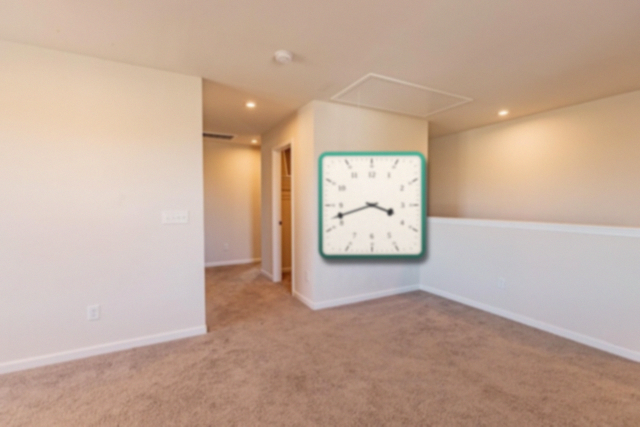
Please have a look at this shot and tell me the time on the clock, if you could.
3:42
